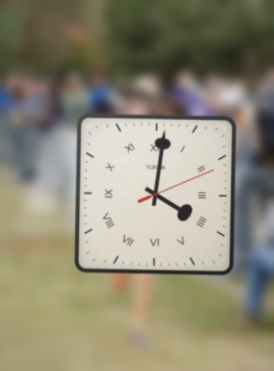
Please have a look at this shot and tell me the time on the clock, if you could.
4:01:11
